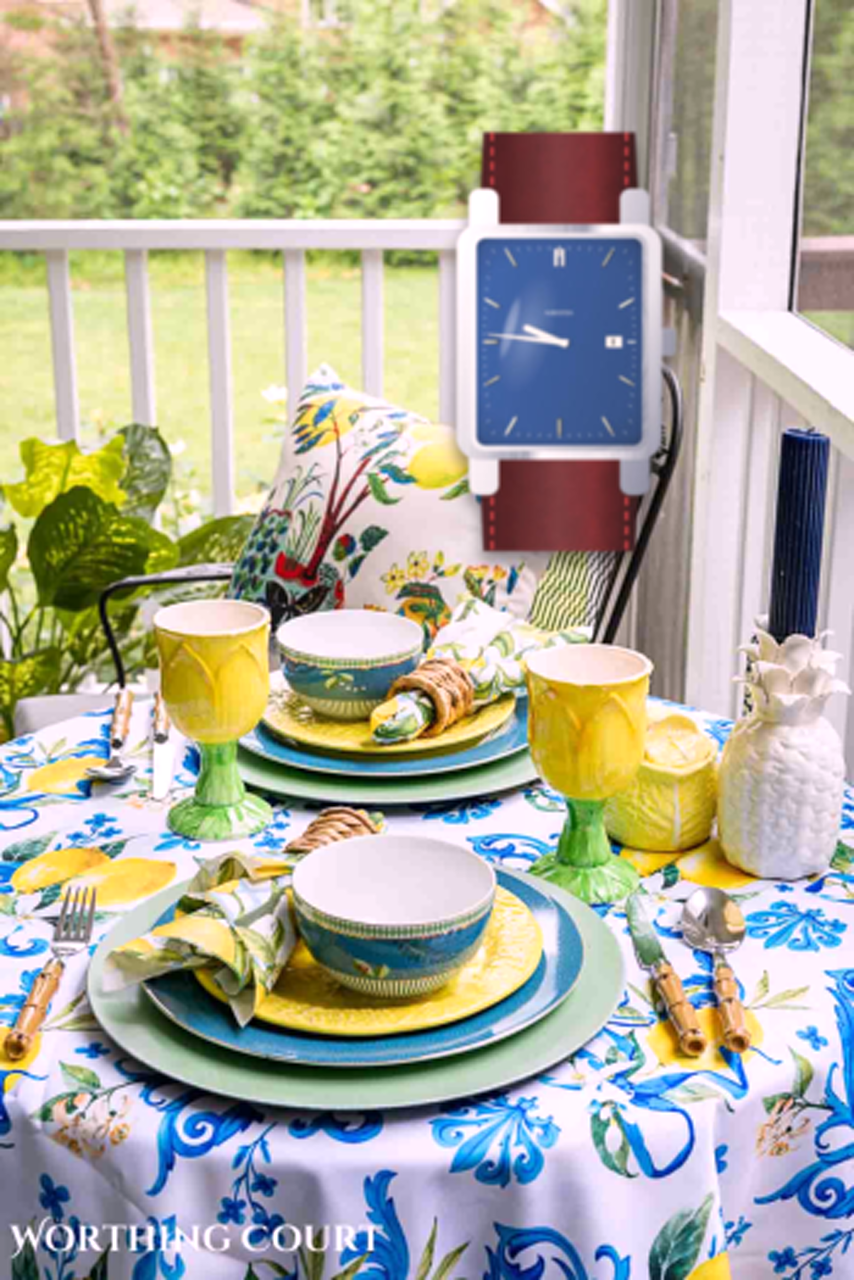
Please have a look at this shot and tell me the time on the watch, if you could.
9:46
